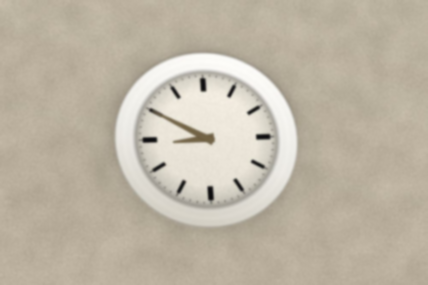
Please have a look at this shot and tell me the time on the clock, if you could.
8:50
